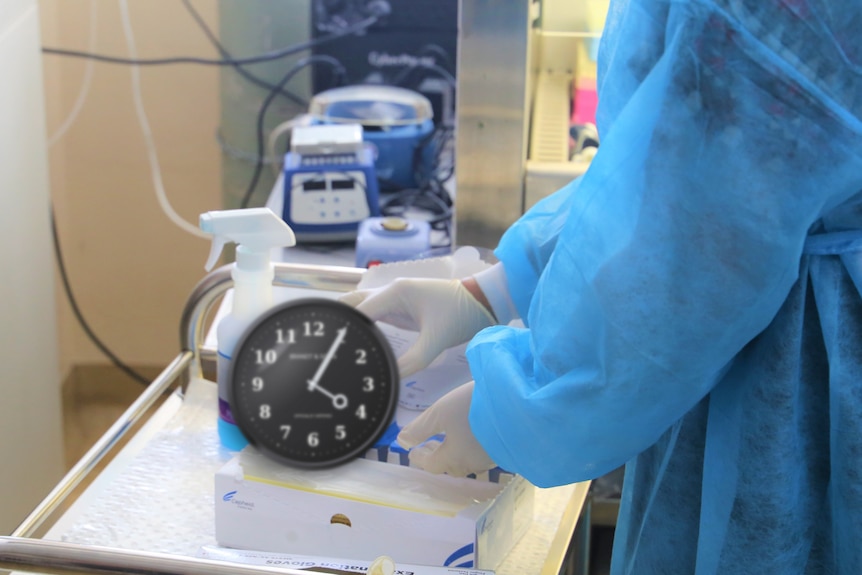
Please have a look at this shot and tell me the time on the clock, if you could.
4:05
